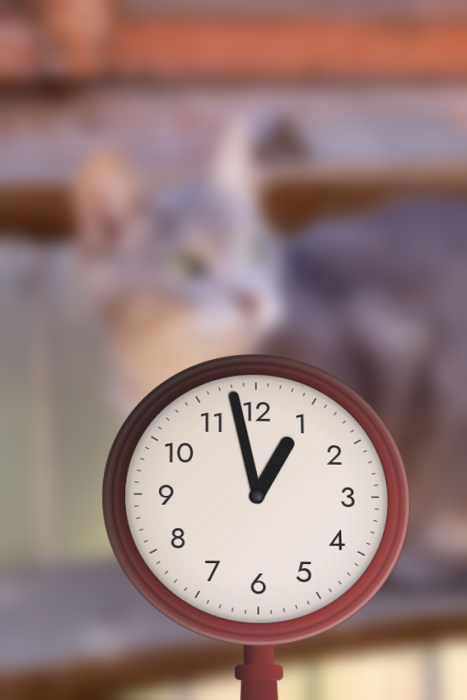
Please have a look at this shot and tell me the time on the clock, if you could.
12:58
